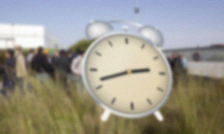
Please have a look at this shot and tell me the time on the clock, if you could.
2:42
